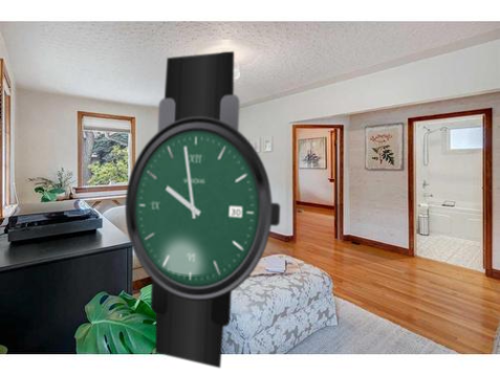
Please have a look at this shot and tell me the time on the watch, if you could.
9:58
